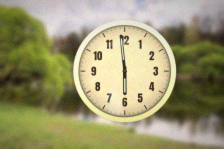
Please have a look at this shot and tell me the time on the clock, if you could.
5:59
